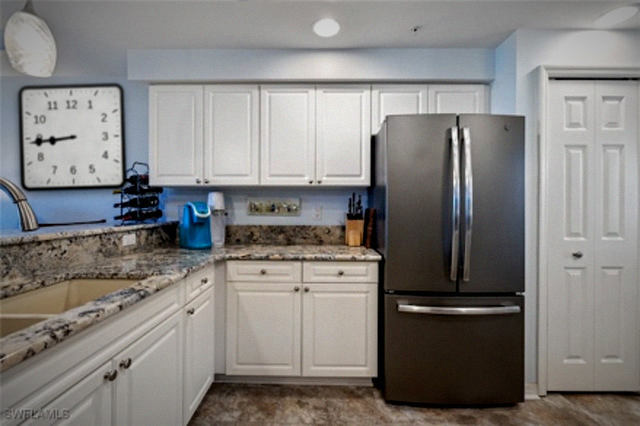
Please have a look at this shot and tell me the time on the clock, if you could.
8:44
